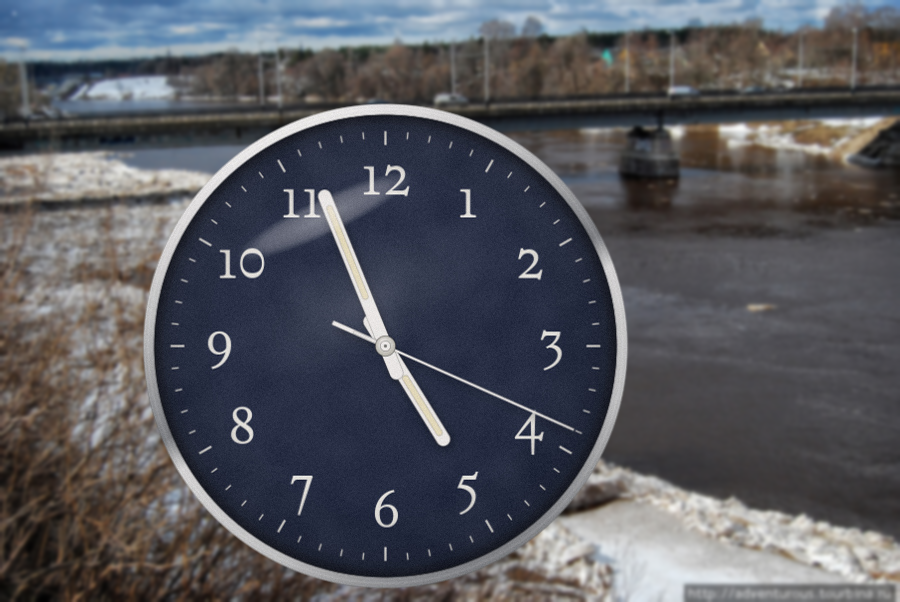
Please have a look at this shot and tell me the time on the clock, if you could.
4:56:19
